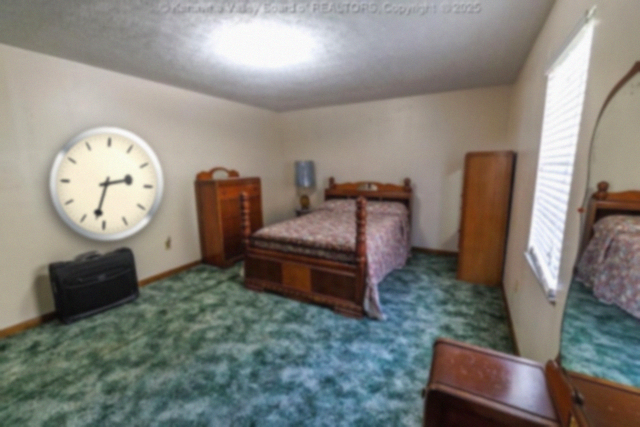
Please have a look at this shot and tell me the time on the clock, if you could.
2:32
